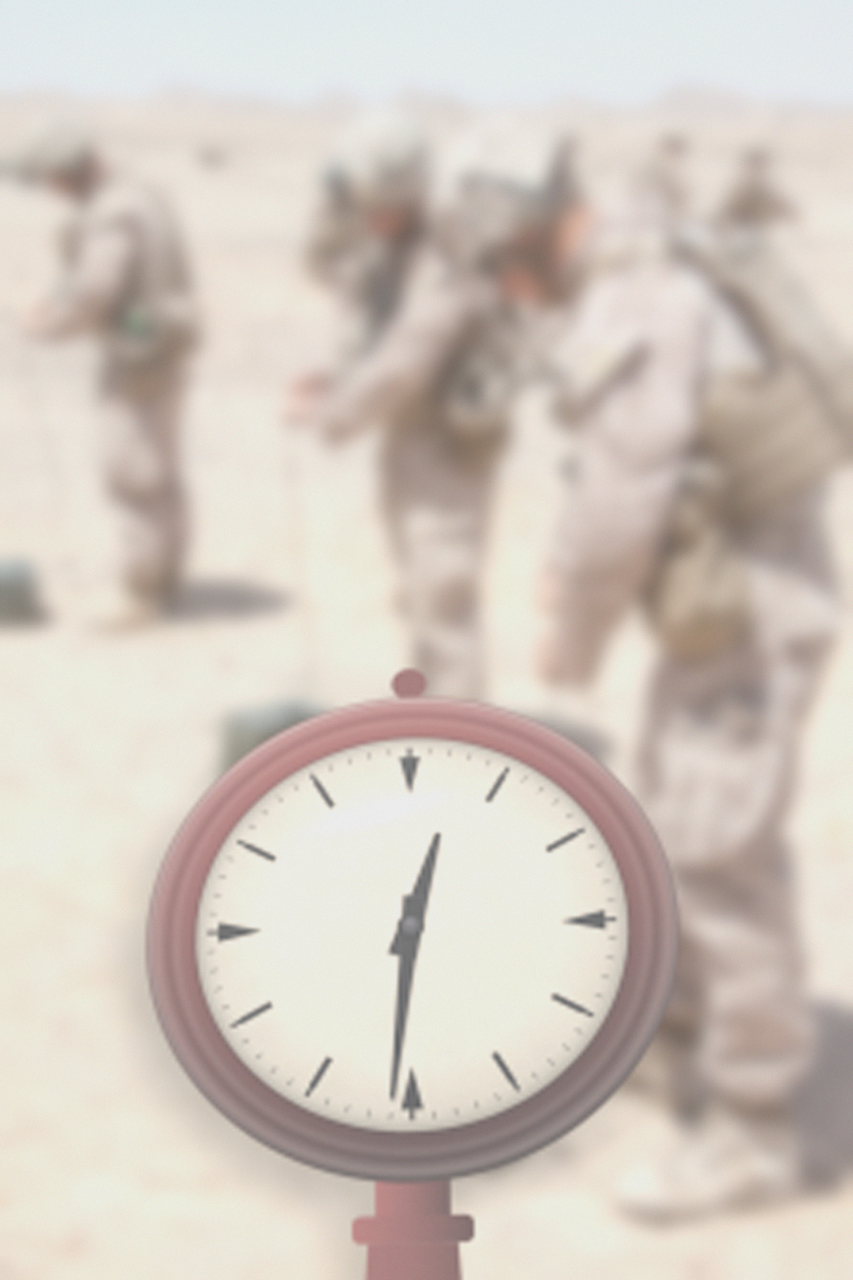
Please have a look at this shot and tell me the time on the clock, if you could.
12:31
